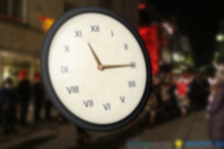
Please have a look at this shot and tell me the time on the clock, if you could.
11:15
